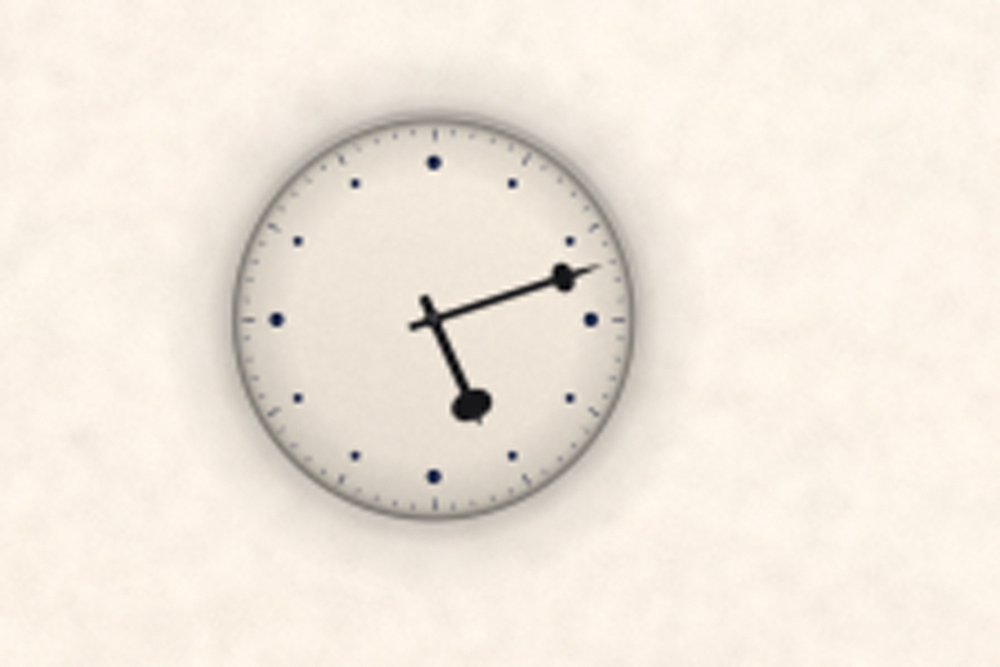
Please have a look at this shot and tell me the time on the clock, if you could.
5:12
